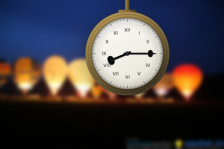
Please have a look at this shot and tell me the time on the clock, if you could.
8:15
